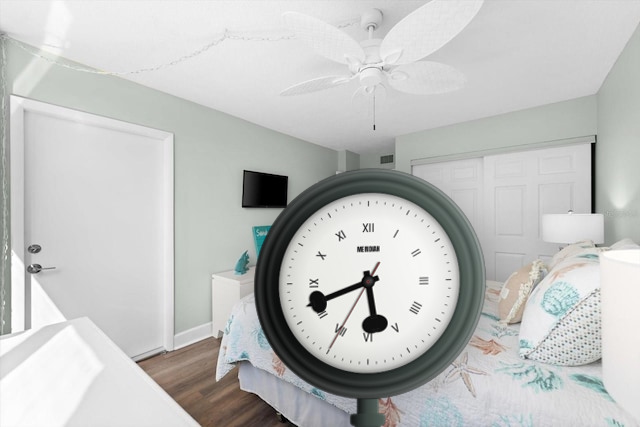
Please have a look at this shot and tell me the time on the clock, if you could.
5:41:35
